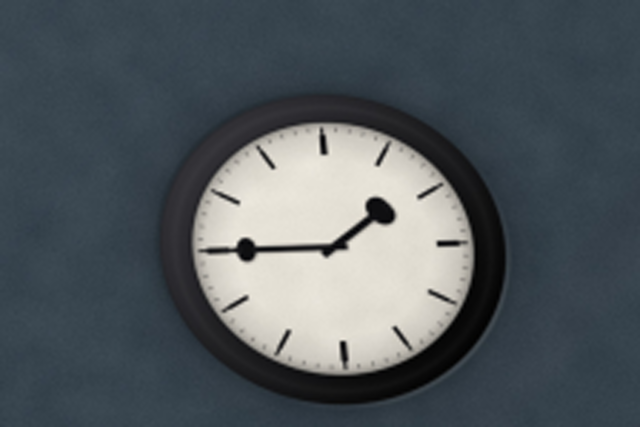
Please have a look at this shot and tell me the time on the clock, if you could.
1:45
